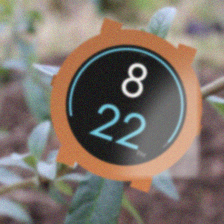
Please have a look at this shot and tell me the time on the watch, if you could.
8:22
